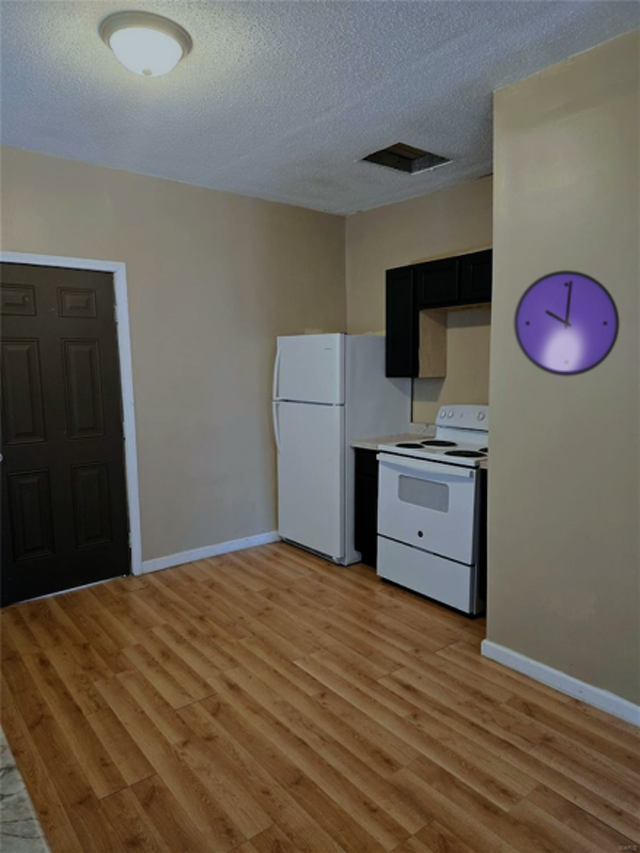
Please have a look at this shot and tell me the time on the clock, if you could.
10:01
